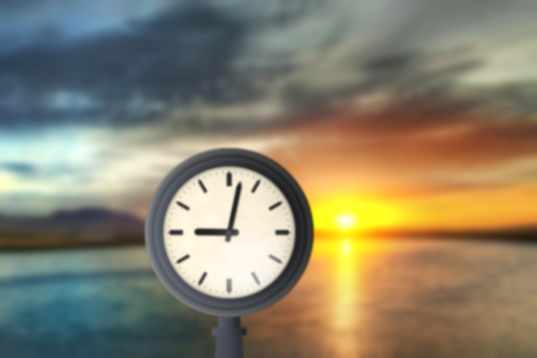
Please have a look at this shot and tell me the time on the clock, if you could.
9:02
